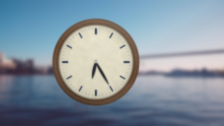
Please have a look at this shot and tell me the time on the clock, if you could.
6:25
